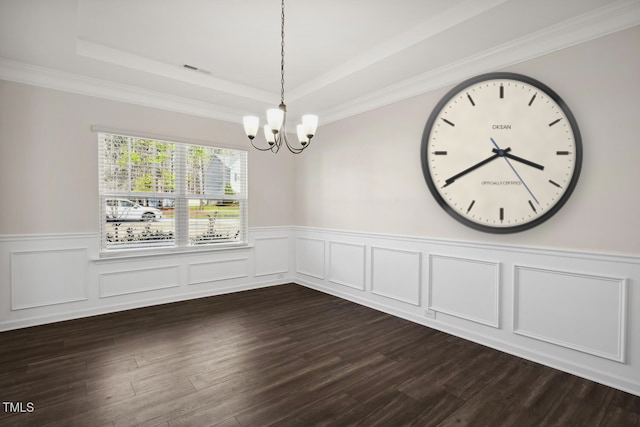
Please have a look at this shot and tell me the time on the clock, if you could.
3:40:24
